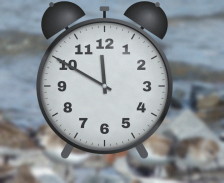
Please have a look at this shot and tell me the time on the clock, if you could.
11:50
